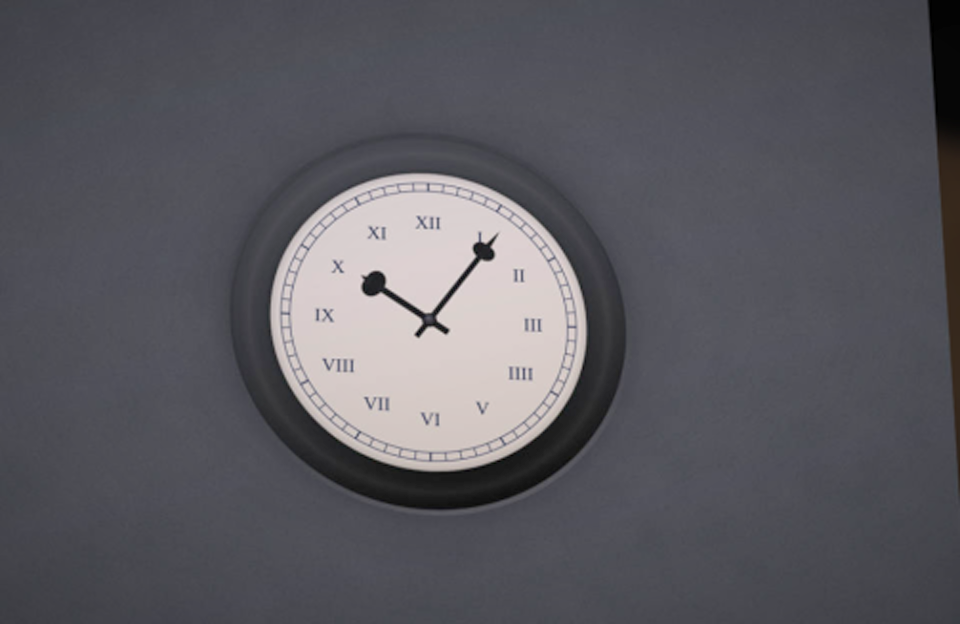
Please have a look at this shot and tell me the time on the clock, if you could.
10:06
